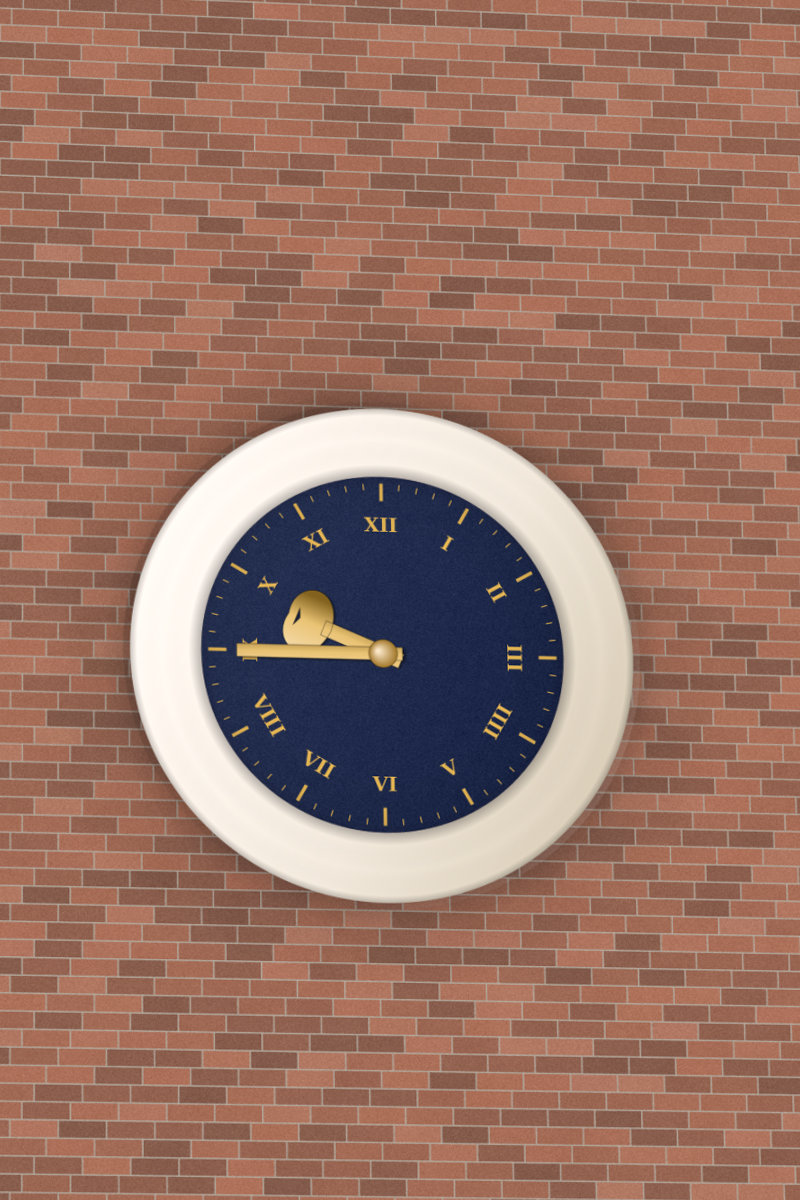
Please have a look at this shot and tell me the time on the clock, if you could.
9:45
